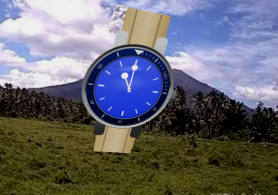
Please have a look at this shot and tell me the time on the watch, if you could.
11:00
